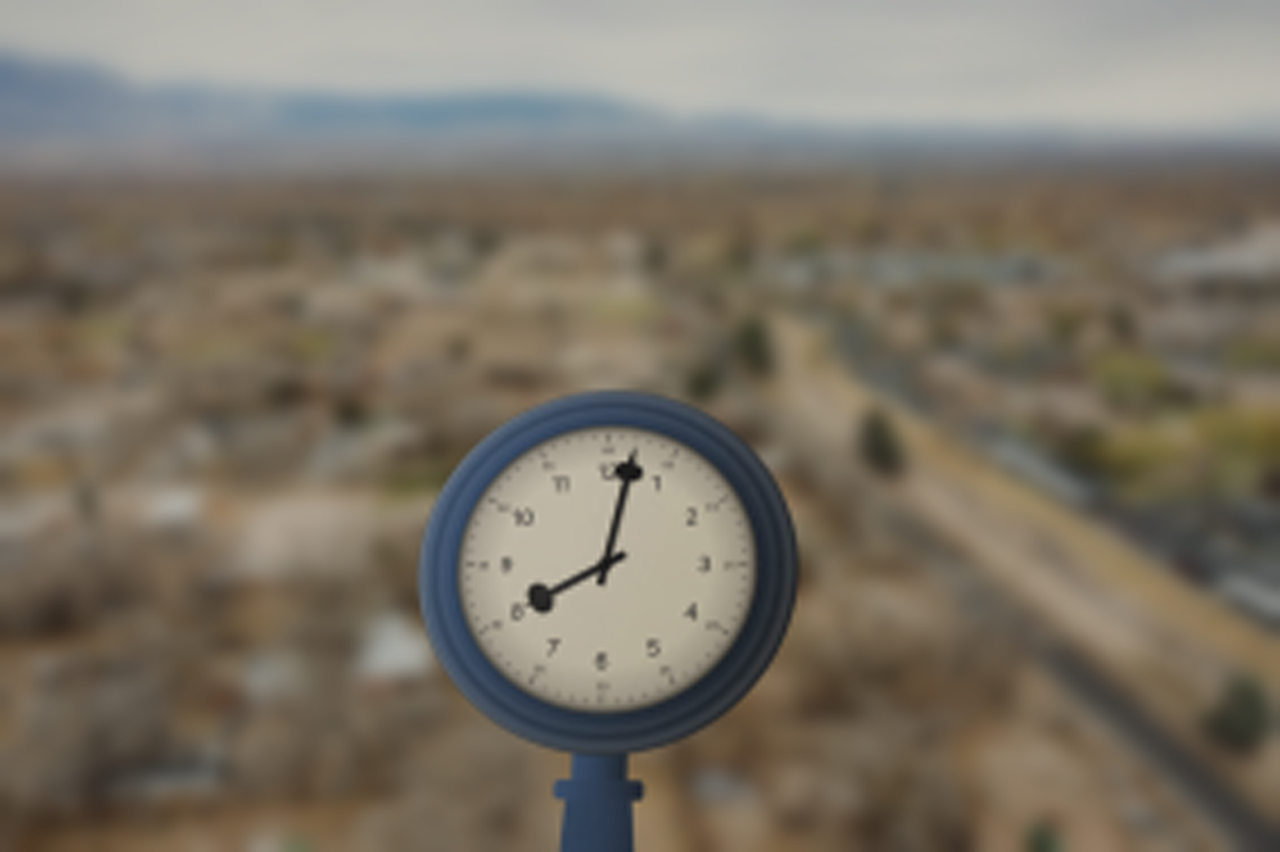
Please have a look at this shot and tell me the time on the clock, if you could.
8:02
